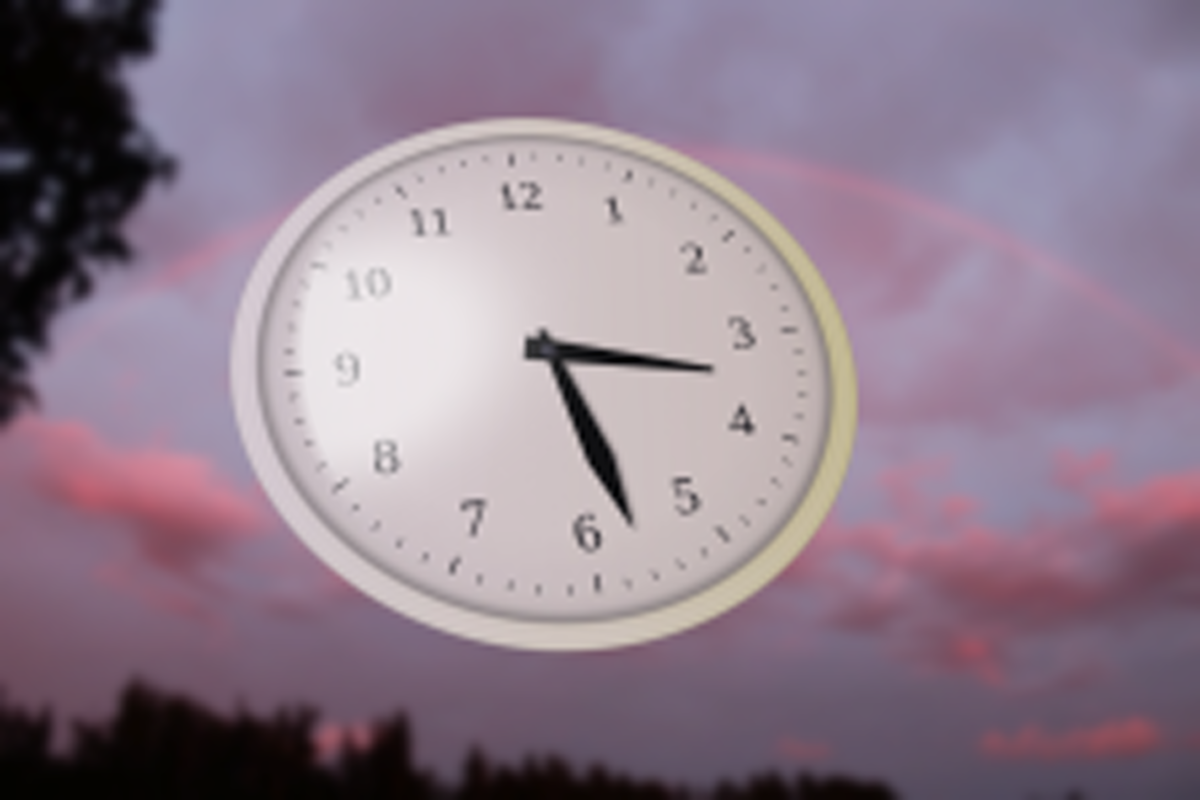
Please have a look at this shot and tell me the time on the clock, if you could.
3:28
